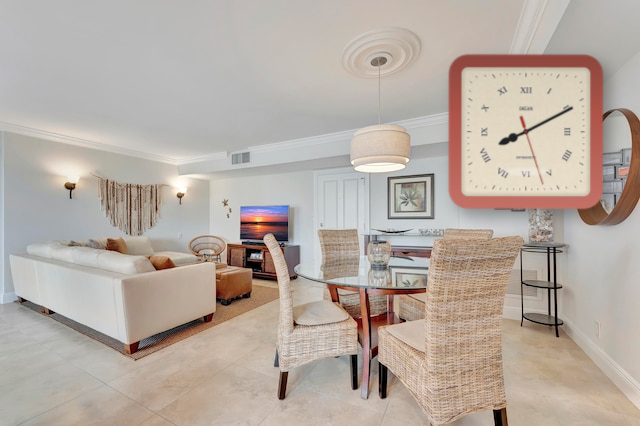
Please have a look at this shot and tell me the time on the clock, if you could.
8:10:27
